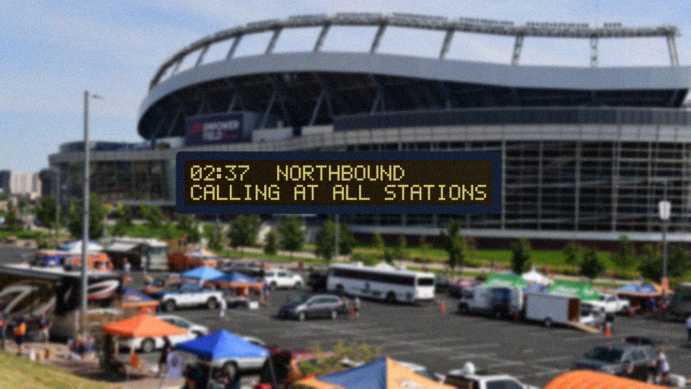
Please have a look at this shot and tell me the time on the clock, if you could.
2:37
